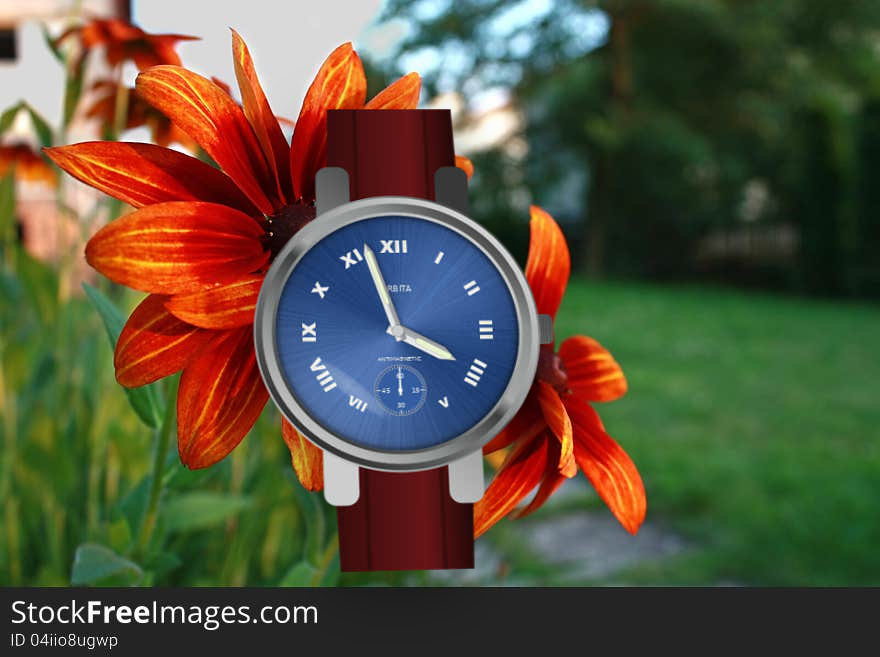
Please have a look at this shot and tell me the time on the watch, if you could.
3:57
